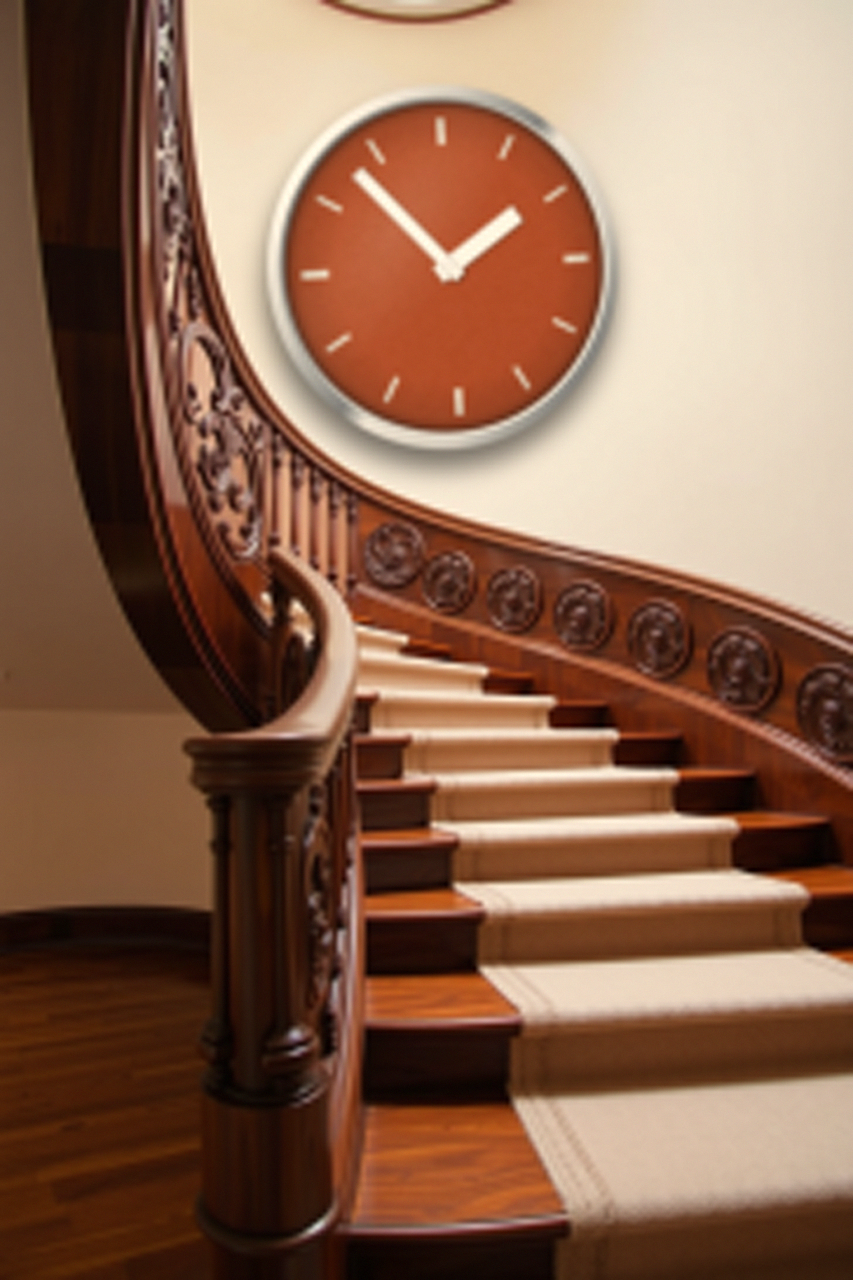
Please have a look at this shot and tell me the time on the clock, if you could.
1:53
